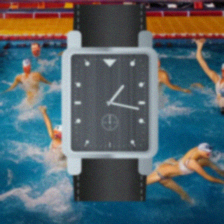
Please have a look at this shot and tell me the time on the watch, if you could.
1:17
